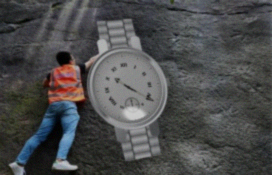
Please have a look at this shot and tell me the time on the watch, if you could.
10:21
